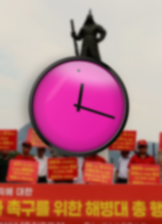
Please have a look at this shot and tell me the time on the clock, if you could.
12:18
